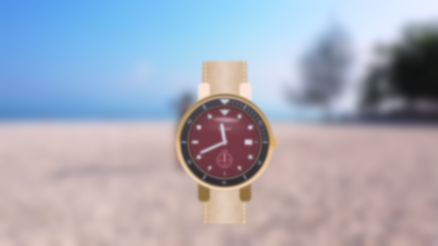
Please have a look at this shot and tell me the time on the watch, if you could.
11:41
